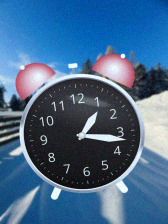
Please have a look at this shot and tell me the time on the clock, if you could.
1:17
